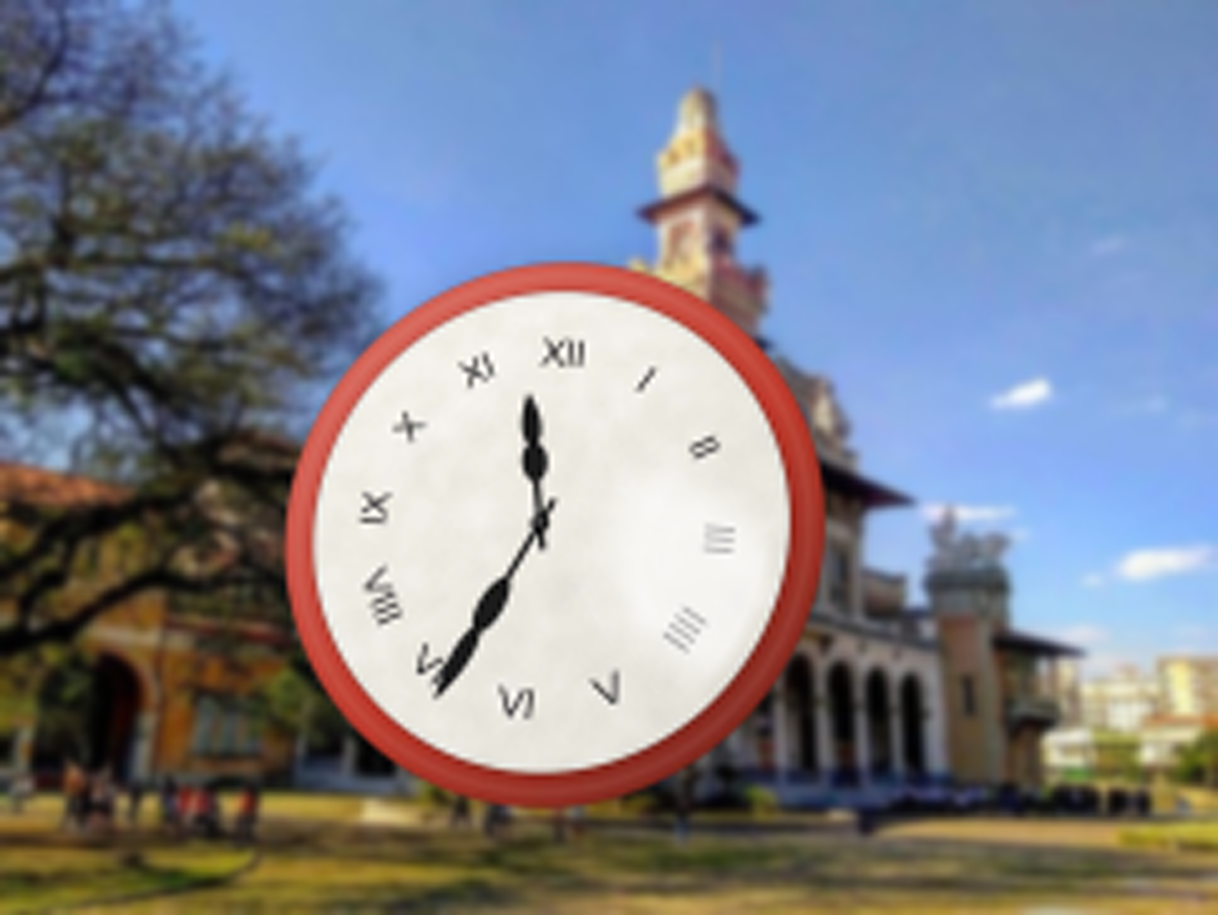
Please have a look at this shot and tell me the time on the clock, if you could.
11:34
